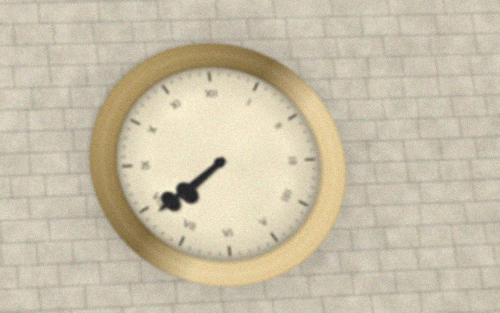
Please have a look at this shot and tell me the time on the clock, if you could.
7:39
